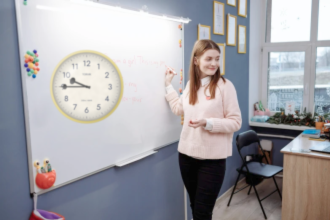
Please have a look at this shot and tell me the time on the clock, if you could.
9:45
